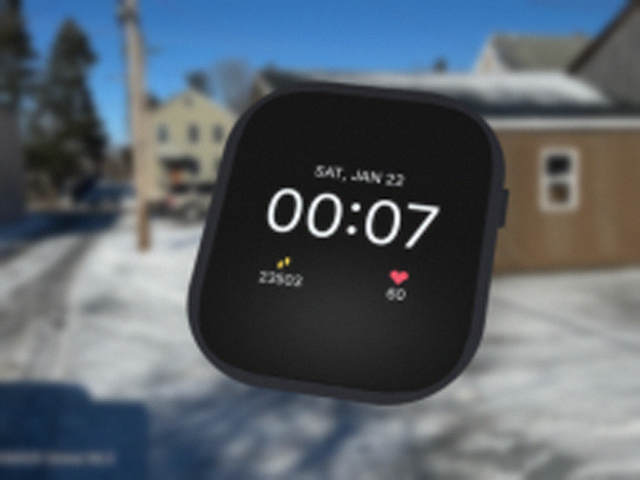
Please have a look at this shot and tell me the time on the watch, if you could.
0:07
